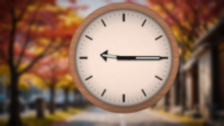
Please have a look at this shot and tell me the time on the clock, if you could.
9:15
